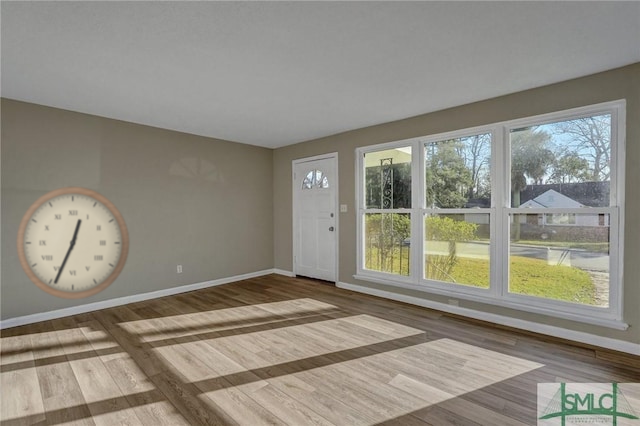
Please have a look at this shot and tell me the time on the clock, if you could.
12:34
